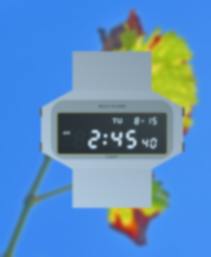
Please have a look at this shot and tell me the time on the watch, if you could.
2:45
